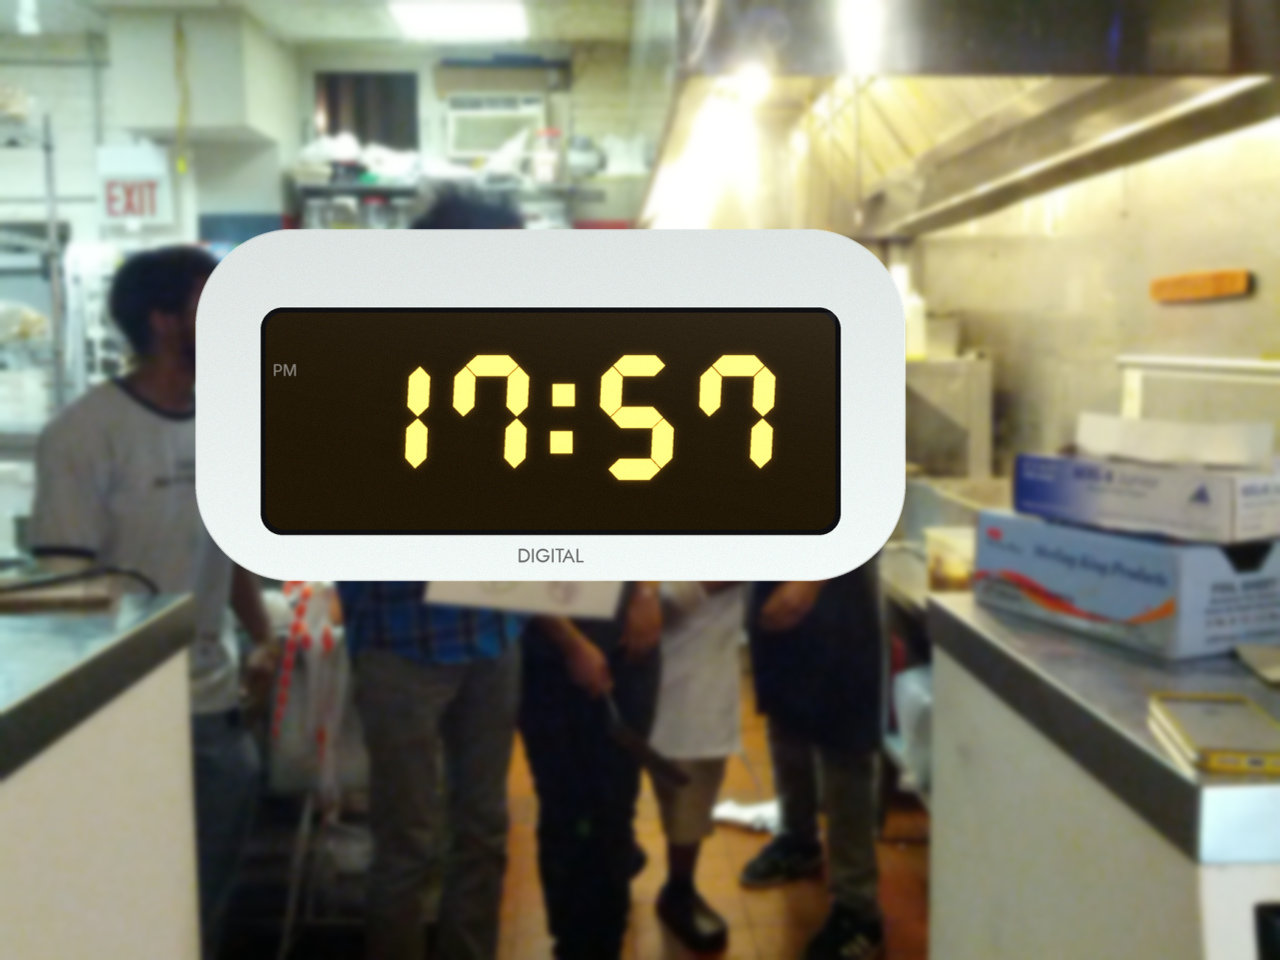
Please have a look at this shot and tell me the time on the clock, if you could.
17:57
